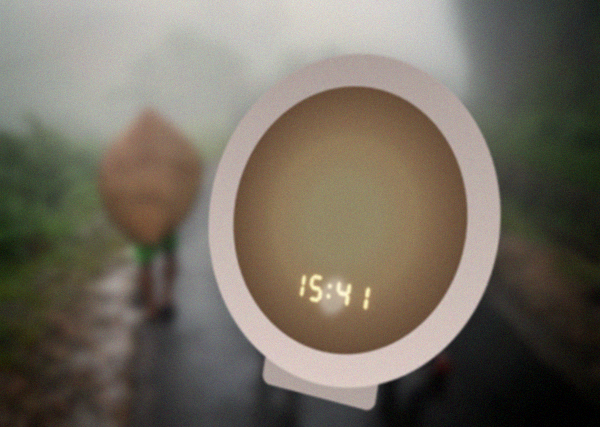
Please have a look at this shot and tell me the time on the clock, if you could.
15:41
